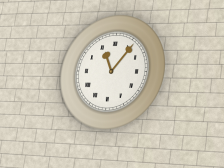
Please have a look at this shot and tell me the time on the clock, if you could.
11:06
